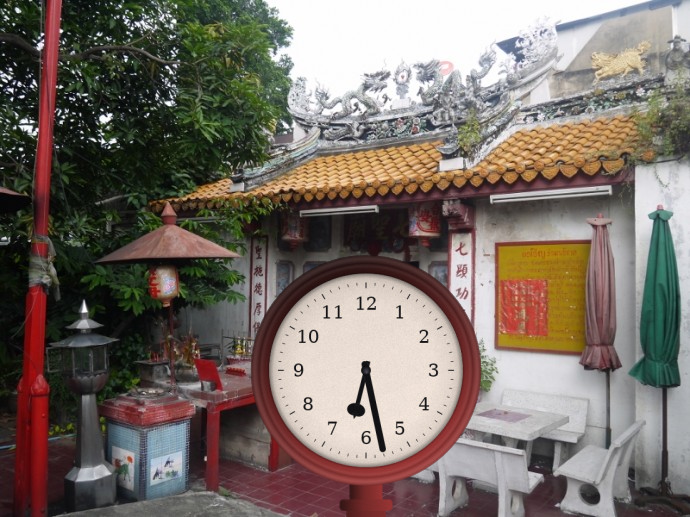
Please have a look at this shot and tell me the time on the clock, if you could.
6:28
